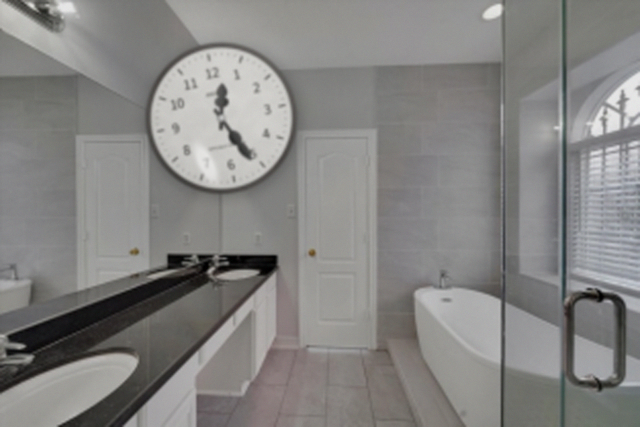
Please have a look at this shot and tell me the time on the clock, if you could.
12:26
